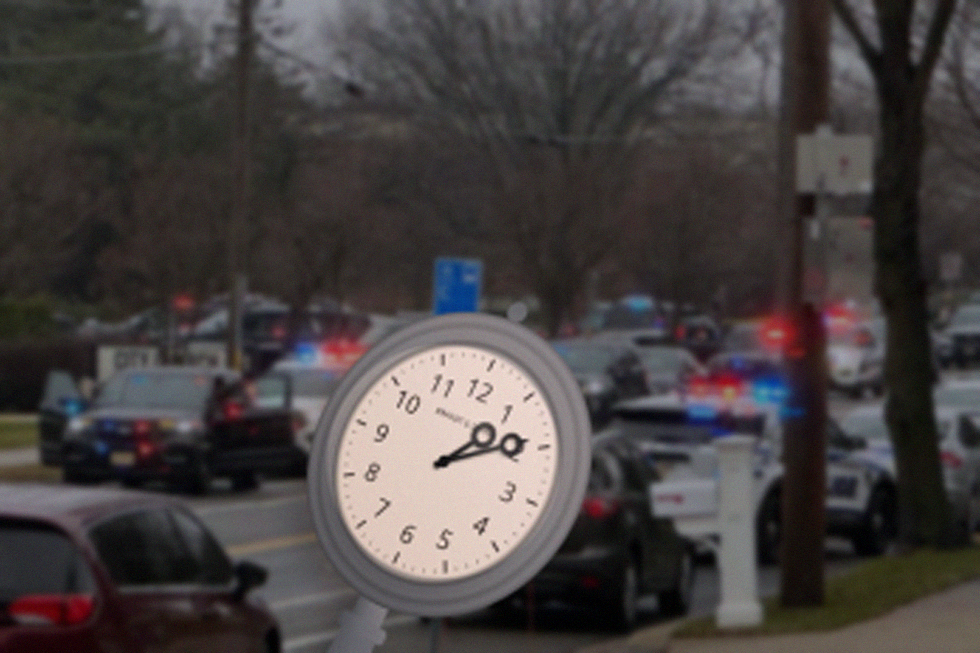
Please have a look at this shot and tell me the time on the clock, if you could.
1:09
